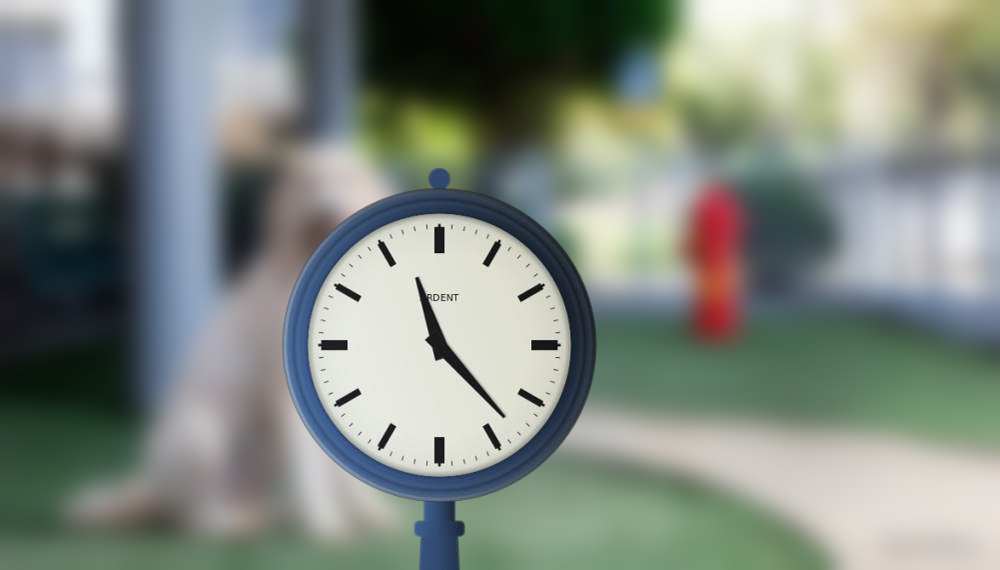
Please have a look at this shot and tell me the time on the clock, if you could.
11:23
